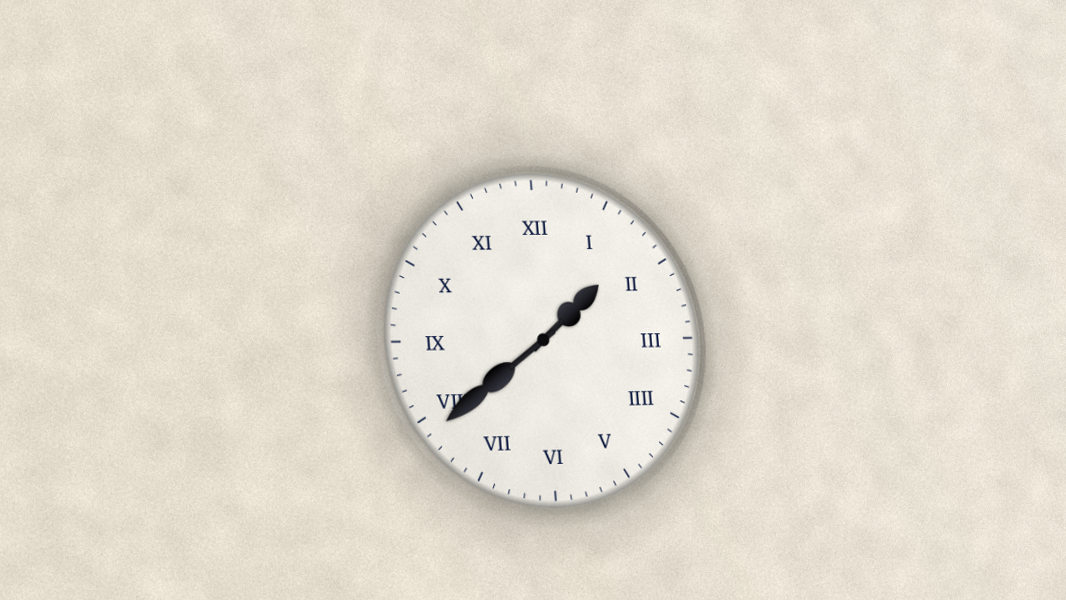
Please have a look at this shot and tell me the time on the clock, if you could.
1:39
